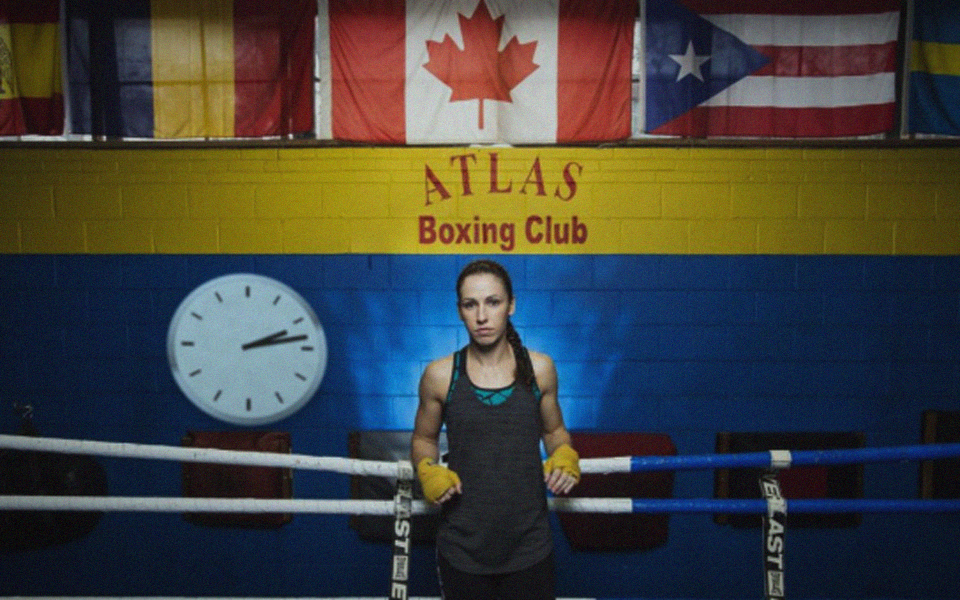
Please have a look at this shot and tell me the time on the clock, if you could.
2:13
